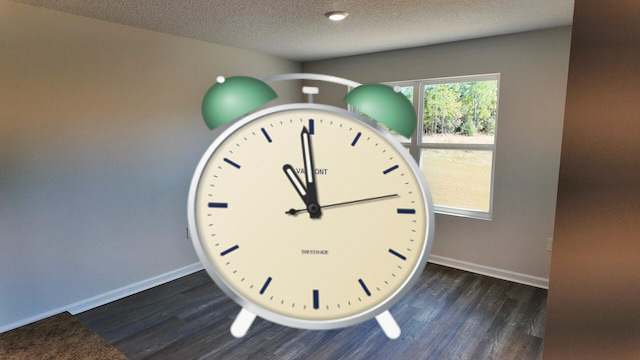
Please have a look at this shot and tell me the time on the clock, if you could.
10:59:13
